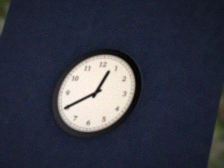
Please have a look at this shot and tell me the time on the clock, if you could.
12:40
